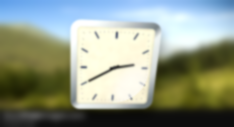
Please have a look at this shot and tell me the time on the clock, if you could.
2:40
